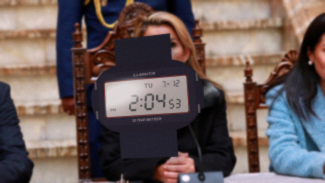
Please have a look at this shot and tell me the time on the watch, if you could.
2:04:53
